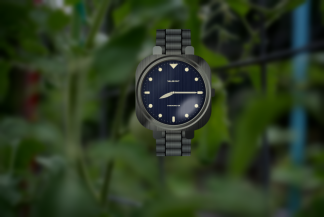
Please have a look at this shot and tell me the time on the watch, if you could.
8:15
